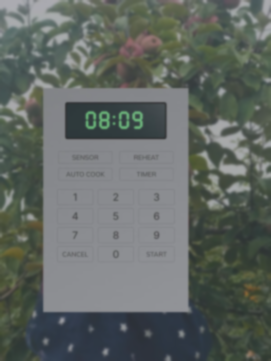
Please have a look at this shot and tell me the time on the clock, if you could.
8:09
